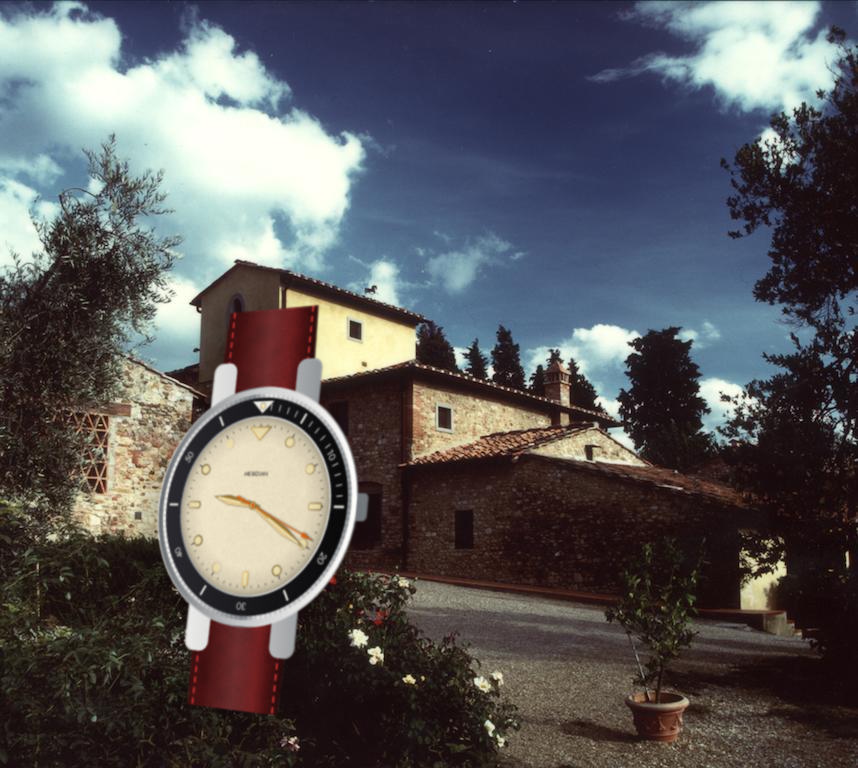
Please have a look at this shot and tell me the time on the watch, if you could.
9:20:19
